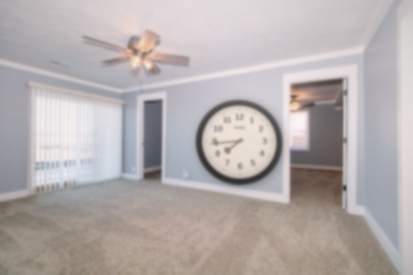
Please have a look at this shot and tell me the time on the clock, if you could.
7:44
